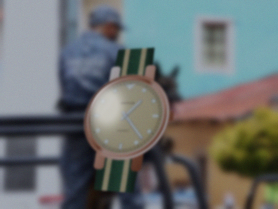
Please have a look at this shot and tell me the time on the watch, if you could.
1:23
